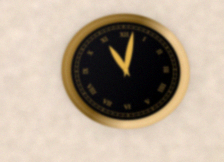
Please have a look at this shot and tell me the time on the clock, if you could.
11:02
